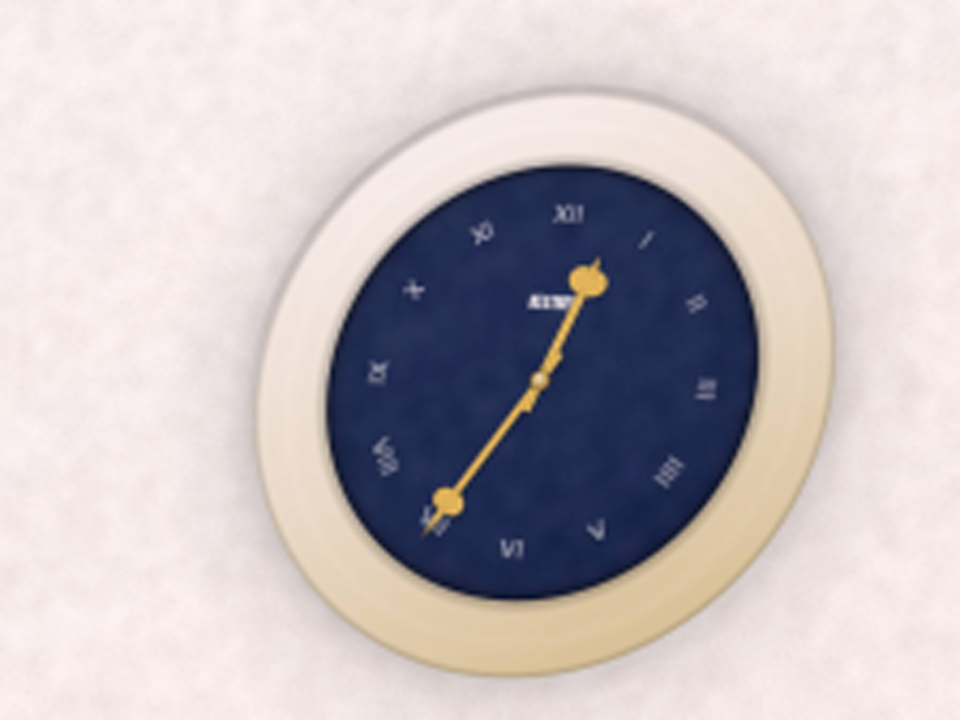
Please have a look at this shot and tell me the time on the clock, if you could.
12:35
